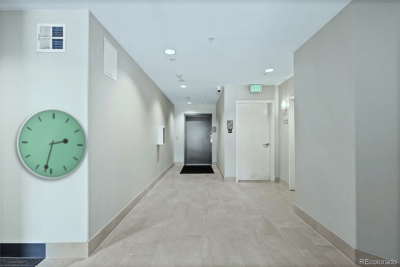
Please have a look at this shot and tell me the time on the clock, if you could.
2:32
